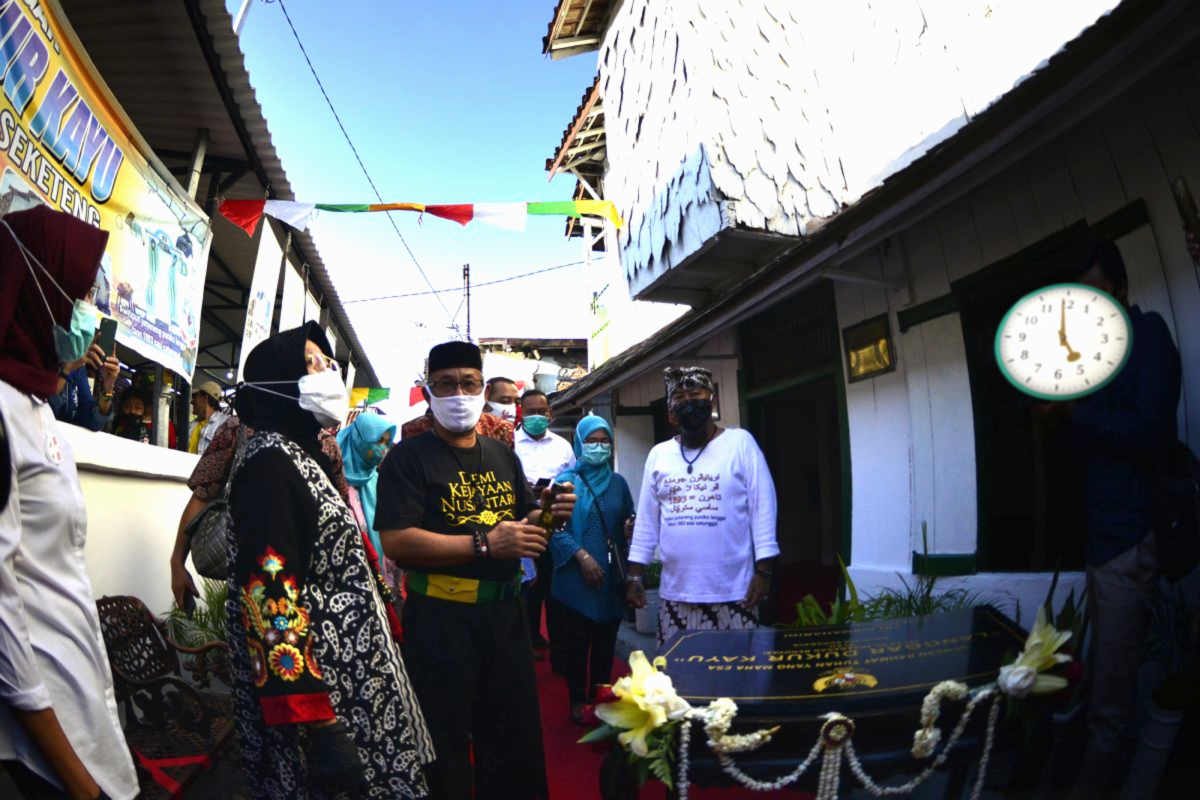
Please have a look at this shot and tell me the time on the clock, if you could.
4:59
